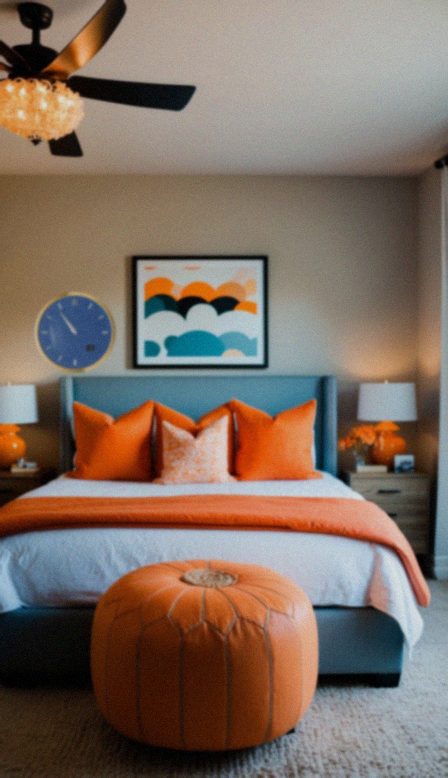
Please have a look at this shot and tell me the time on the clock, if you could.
10:54
